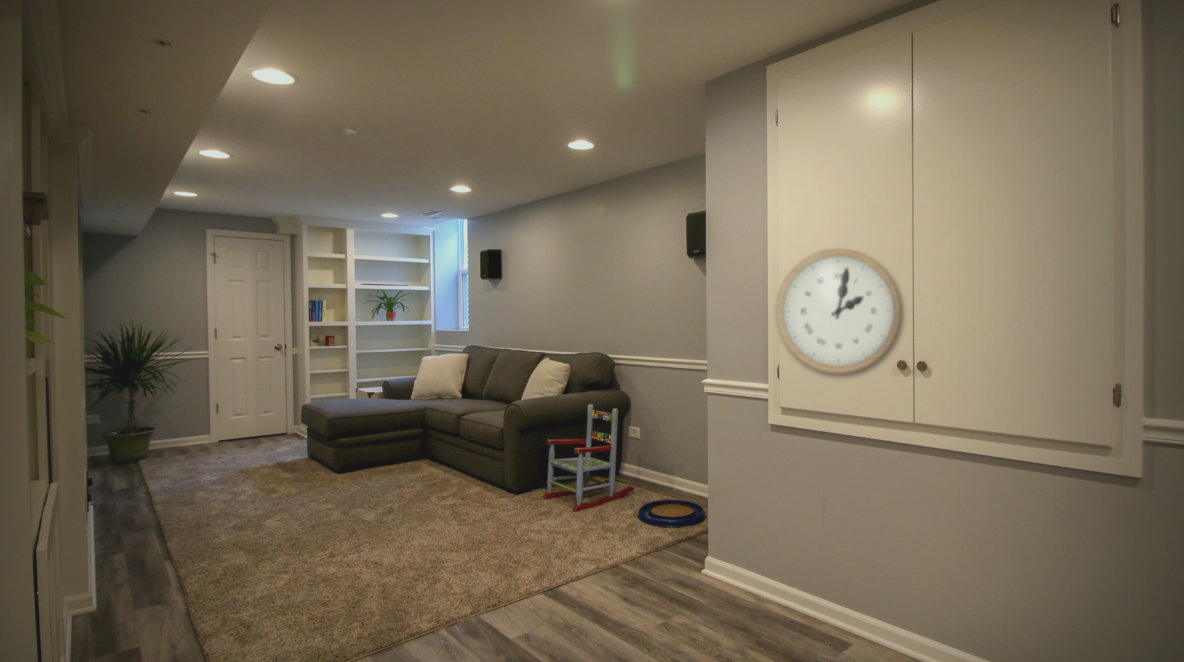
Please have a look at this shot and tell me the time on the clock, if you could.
2:02
